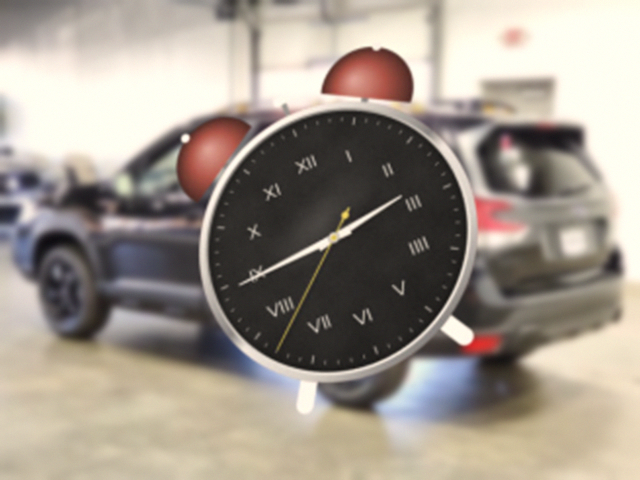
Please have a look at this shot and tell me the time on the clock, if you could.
2:44:38
